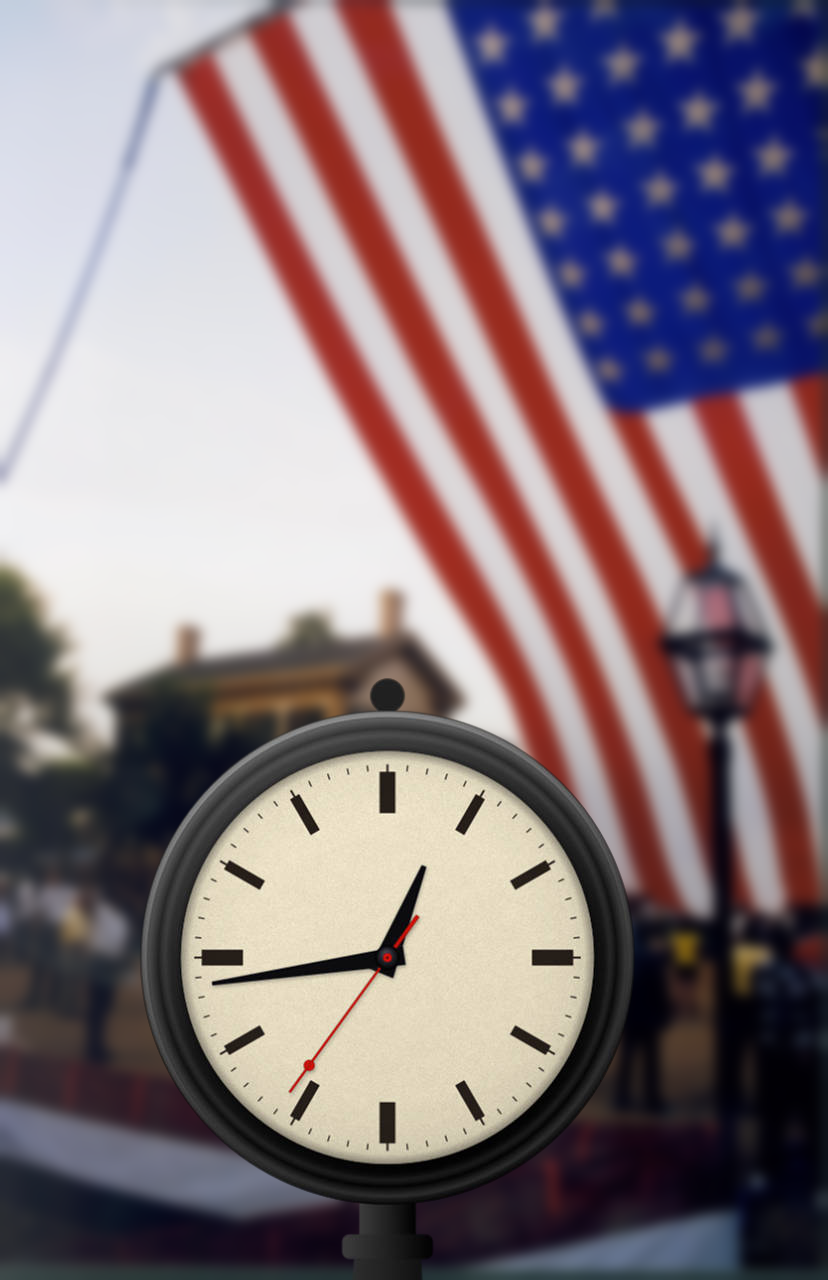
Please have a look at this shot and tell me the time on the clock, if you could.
12:43:36
